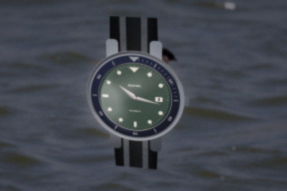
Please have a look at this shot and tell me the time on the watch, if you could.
10:17
